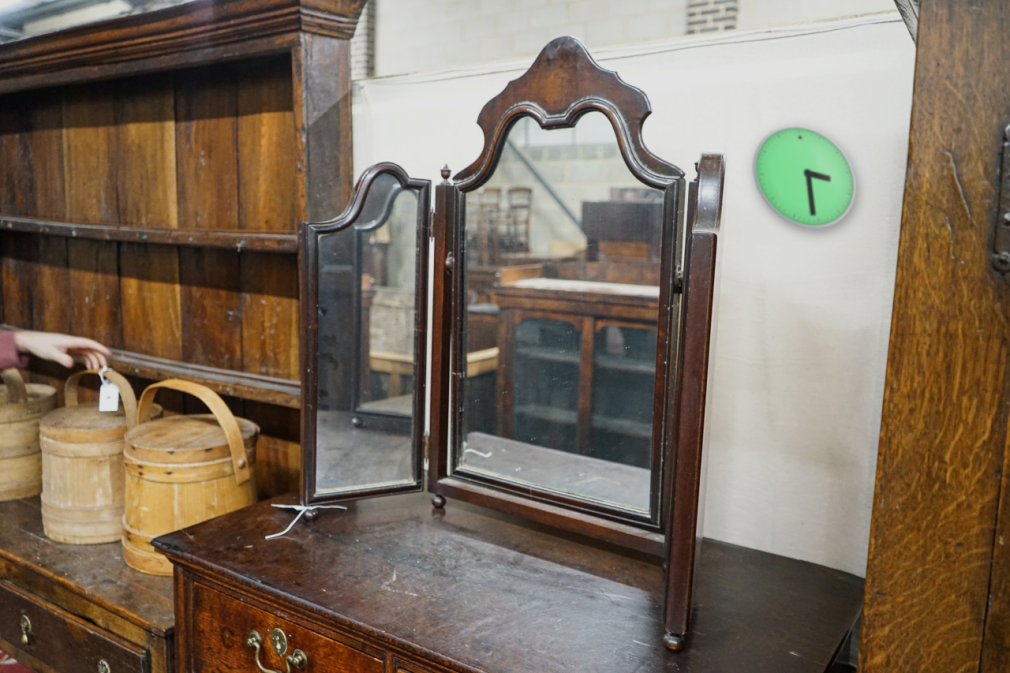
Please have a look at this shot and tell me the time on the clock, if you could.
3:31
